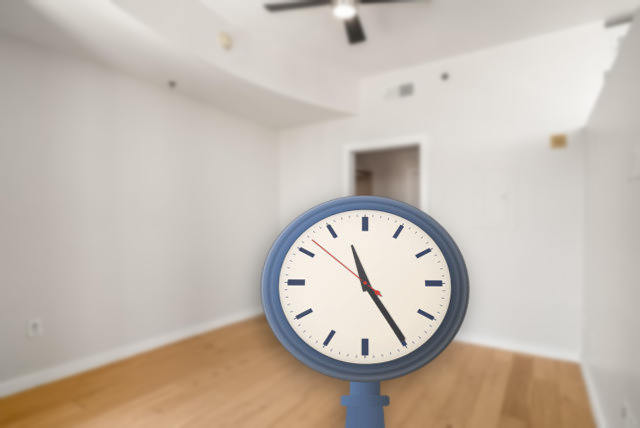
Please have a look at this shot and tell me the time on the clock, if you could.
11:24:52
